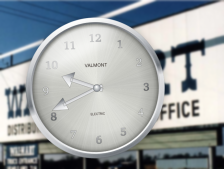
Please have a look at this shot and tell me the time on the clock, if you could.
9:41
